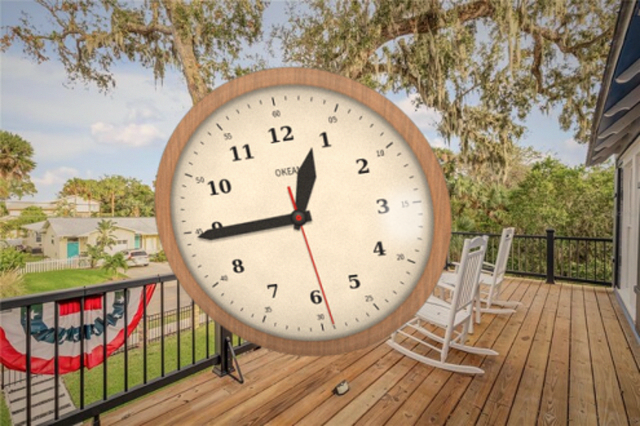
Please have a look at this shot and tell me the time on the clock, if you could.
12:44:29
